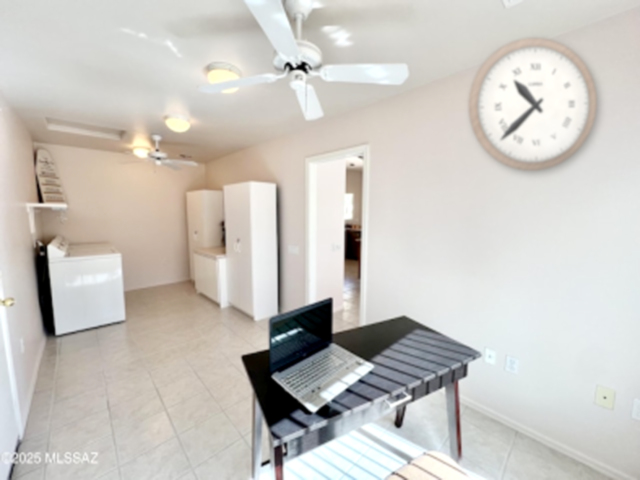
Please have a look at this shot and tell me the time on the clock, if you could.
10:38
